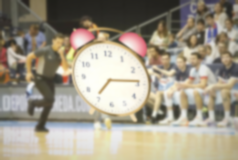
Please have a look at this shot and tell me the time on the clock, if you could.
7:14
